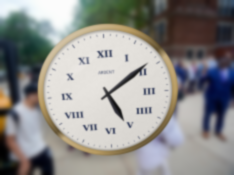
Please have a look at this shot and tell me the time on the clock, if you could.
5:09
